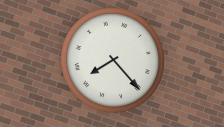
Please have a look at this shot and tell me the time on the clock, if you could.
7:20
